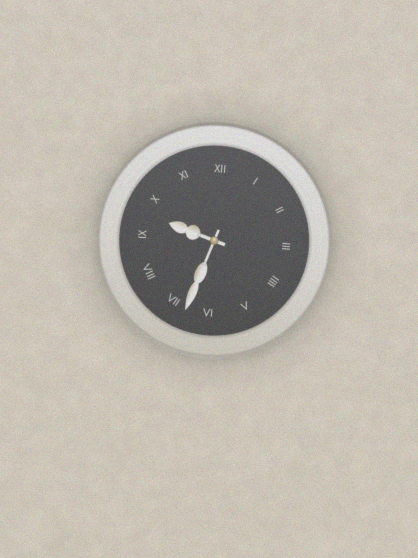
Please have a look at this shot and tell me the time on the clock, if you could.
9:33
